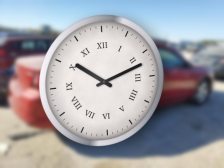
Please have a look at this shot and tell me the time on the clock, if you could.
10:12
